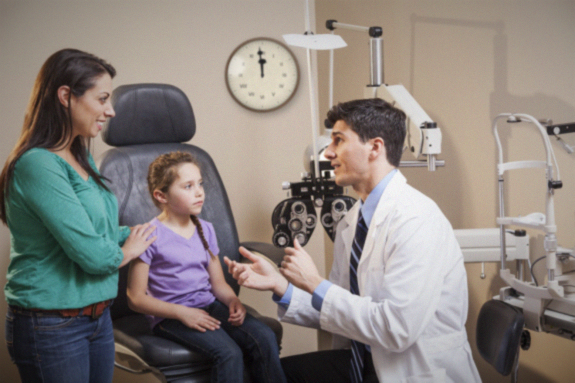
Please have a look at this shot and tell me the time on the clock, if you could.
11:59
